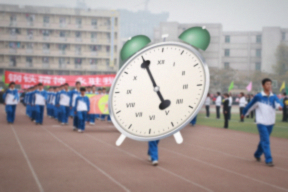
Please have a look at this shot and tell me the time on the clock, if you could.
4:55
